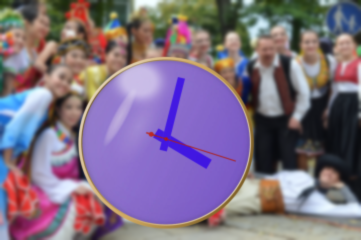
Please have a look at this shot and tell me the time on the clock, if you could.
4:02:18
